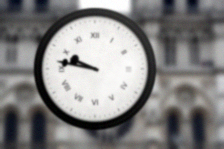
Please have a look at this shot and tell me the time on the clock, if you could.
9:47
